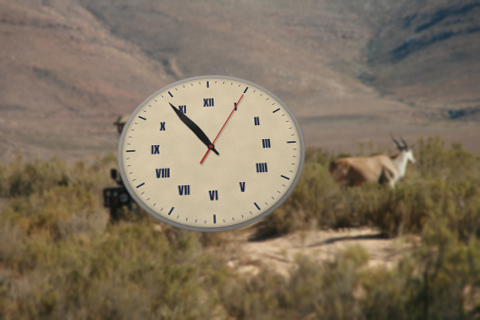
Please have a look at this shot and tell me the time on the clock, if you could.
10:54:05
